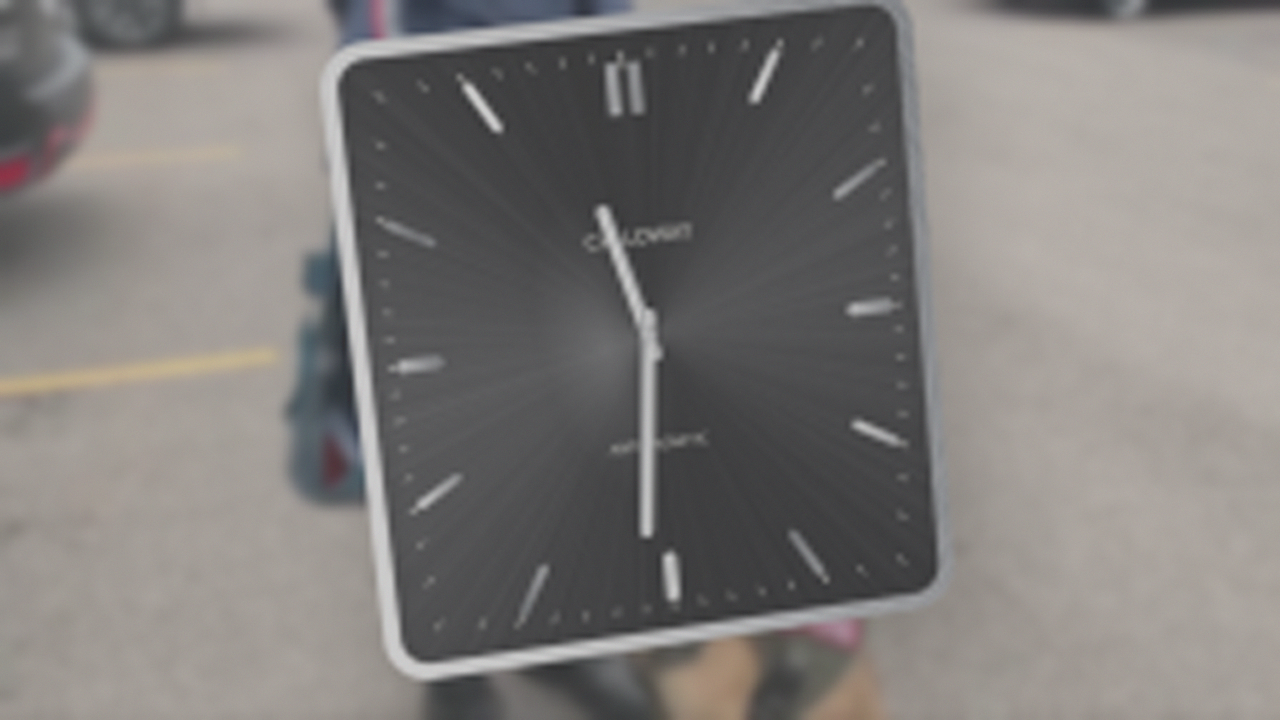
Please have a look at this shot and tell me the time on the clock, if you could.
11:31
